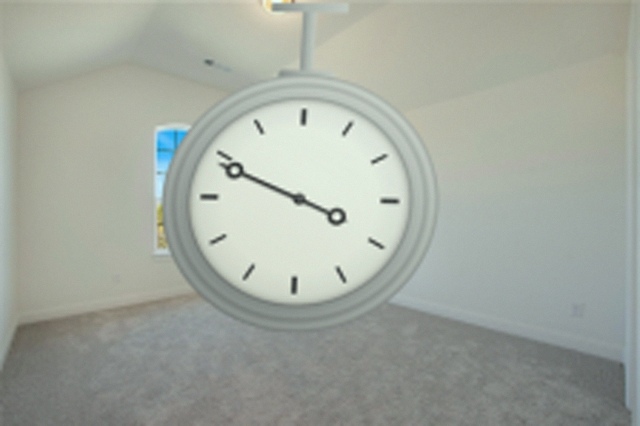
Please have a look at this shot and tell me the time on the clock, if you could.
3:49
